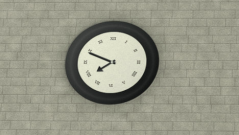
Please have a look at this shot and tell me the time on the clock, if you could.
7:49
